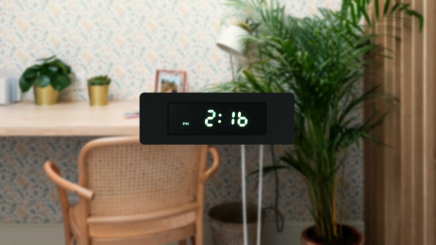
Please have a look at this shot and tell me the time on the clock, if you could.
2:16
